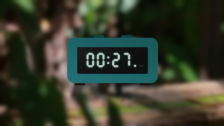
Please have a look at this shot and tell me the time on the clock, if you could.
0:27
